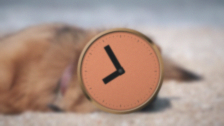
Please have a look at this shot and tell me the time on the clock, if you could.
7:55
